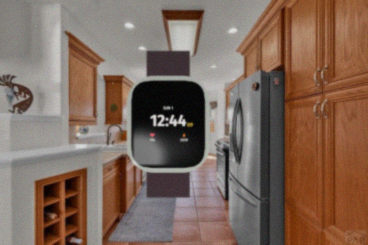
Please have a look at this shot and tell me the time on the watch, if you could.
12:44
